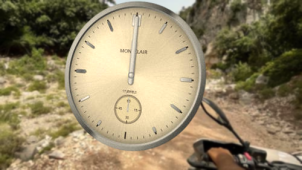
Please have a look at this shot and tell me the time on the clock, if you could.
12:00
